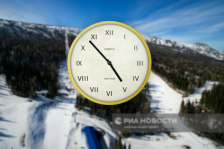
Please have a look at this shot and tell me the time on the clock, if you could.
4:53
